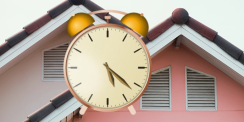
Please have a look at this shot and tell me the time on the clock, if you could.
5:22
